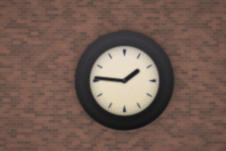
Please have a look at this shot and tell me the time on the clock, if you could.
1:46
